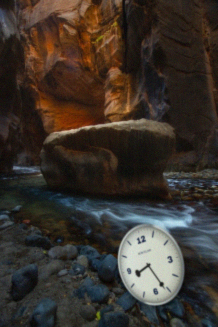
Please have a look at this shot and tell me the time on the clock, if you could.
8:26
